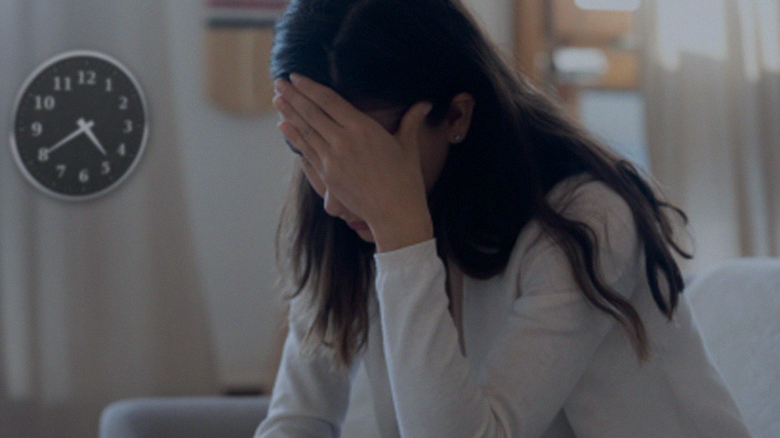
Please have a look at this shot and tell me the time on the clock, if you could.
4:40
